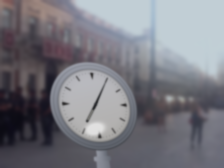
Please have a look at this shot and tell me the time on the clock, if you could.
7:05
